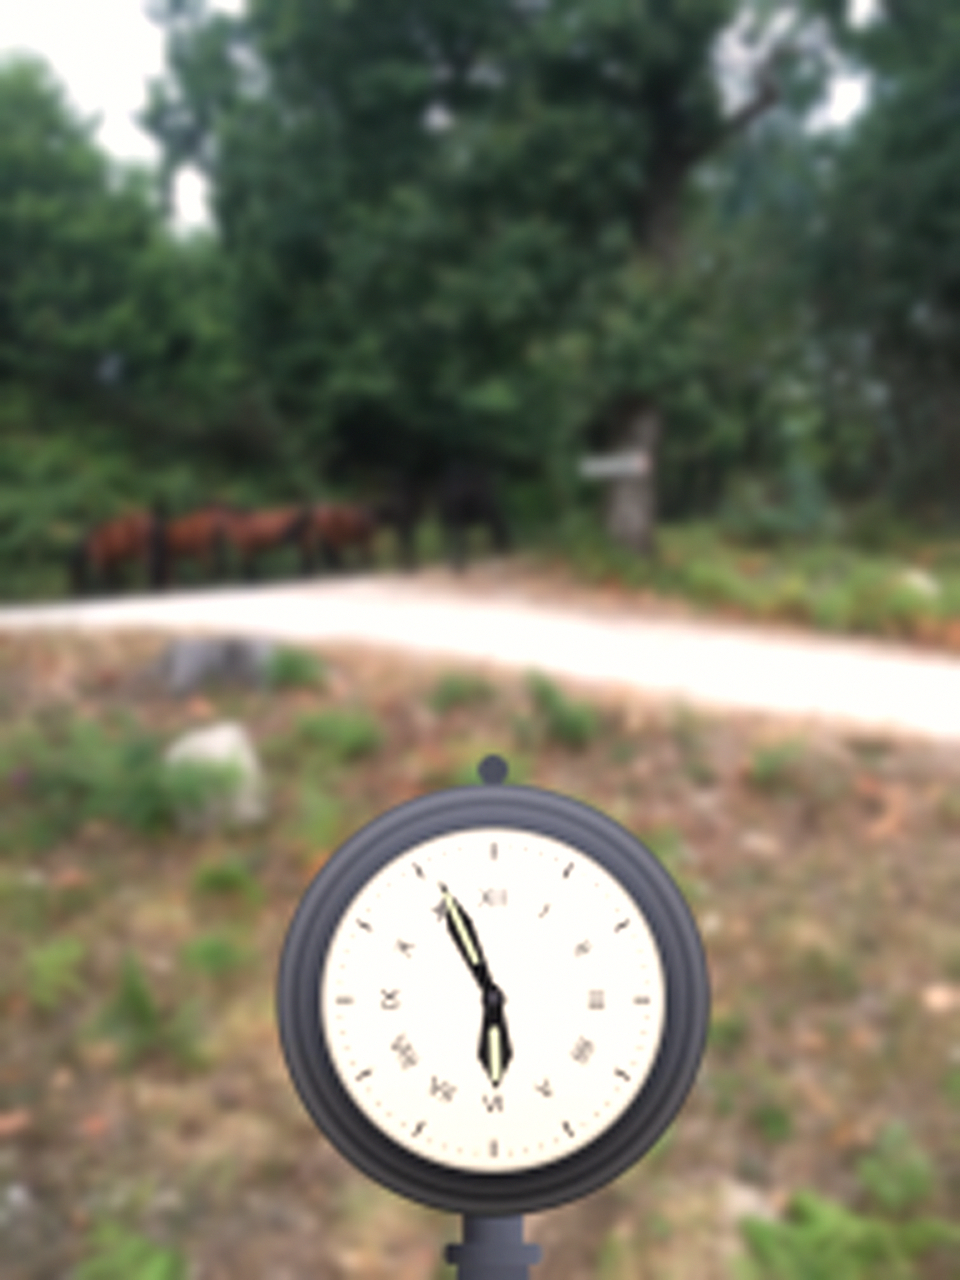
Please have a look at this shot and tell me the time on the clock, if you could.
5:56
